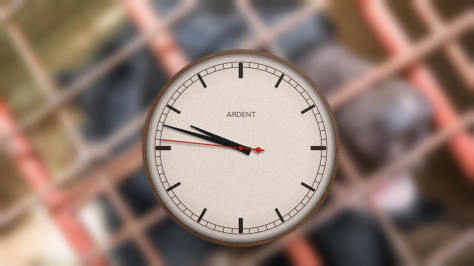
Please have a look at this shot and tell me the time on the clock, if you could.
9:47:46
